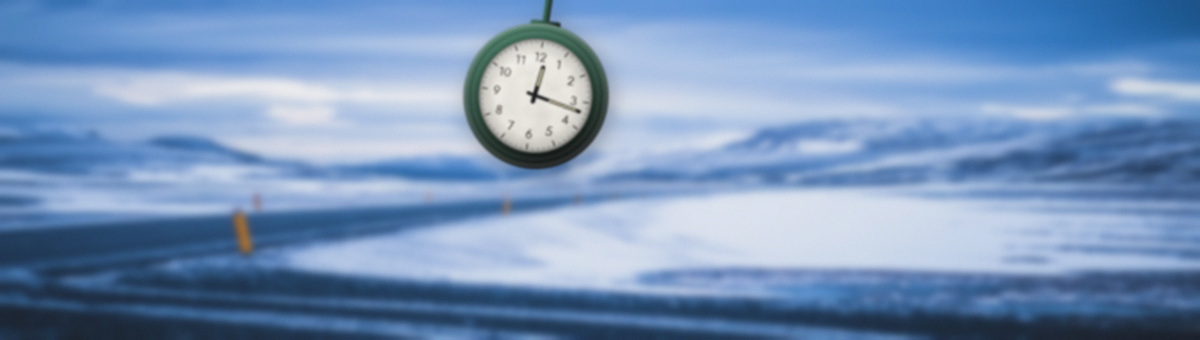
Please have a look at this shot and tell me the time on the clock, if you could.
12:17
